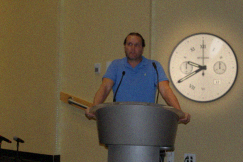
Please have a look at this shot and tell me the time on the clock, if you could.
9:40
